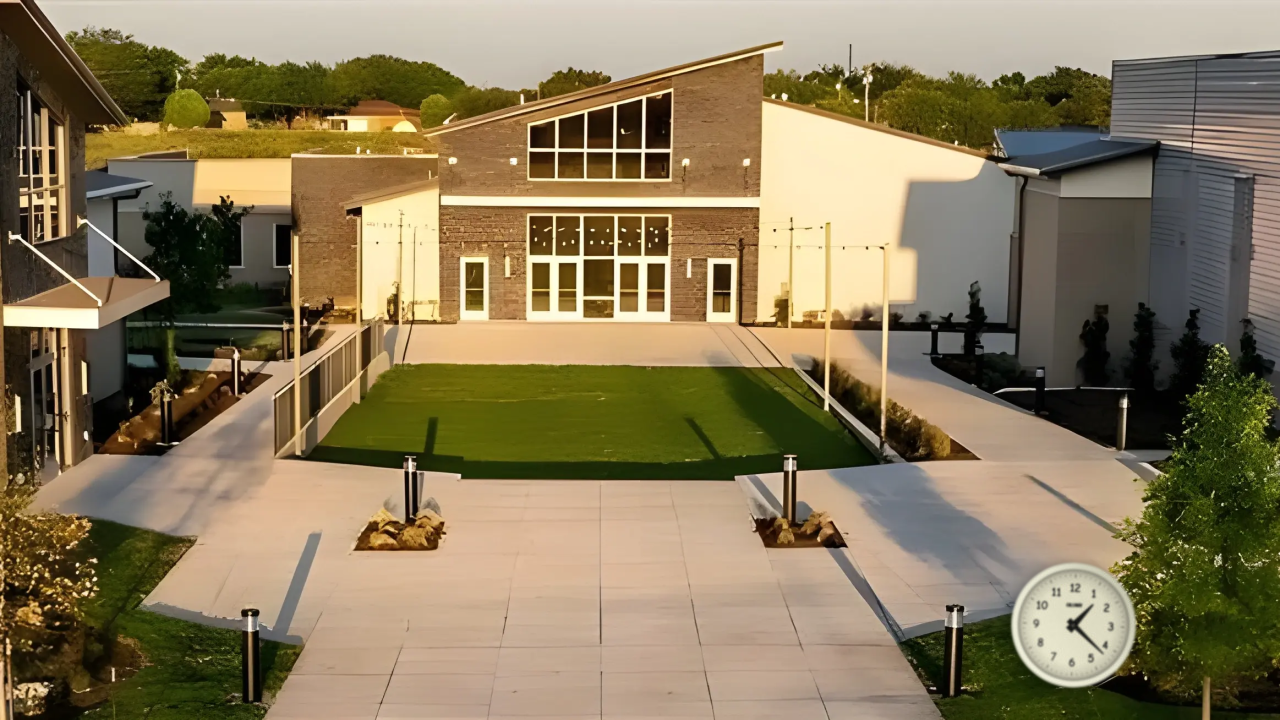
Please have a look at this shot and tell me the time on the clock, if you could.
1:22
